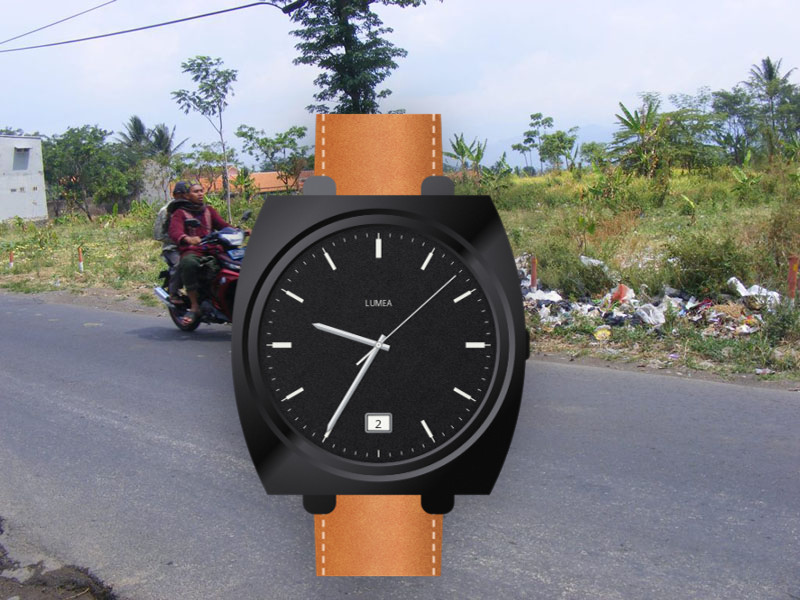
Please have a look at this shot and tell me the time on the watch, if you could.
9:35:08
